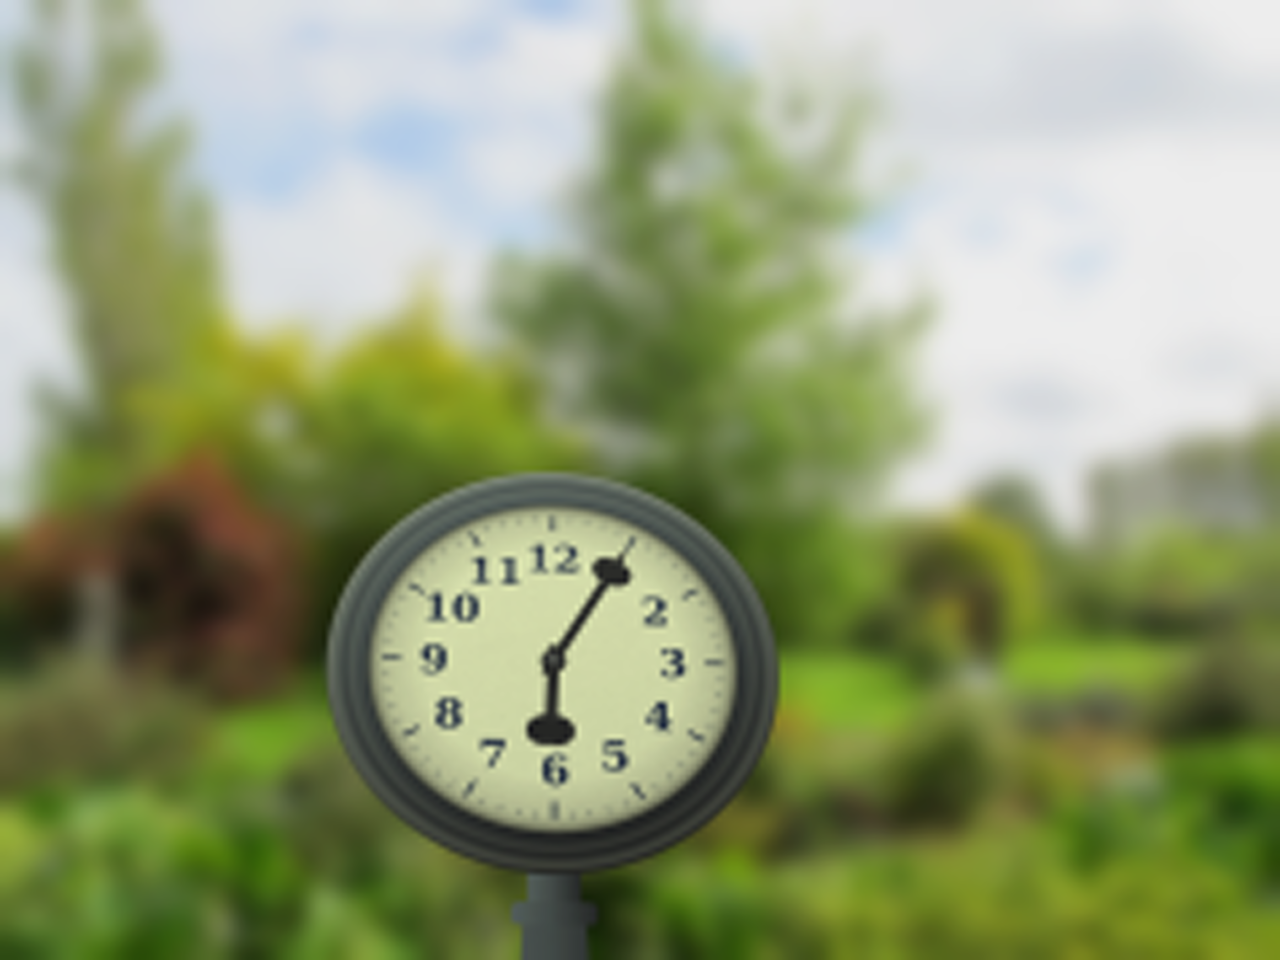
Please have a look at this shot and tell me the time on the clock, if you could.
6:05
